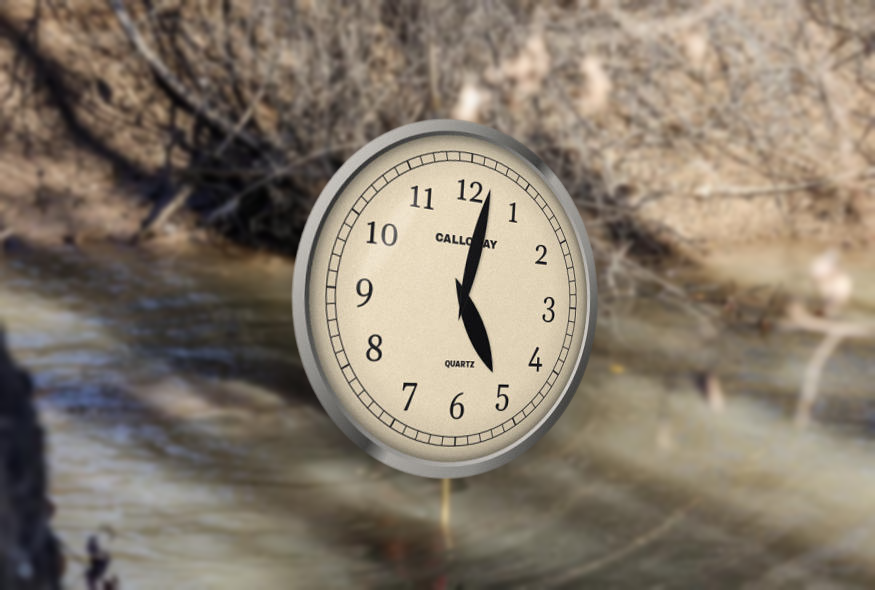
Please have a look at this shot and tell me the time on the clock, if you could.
5:02
